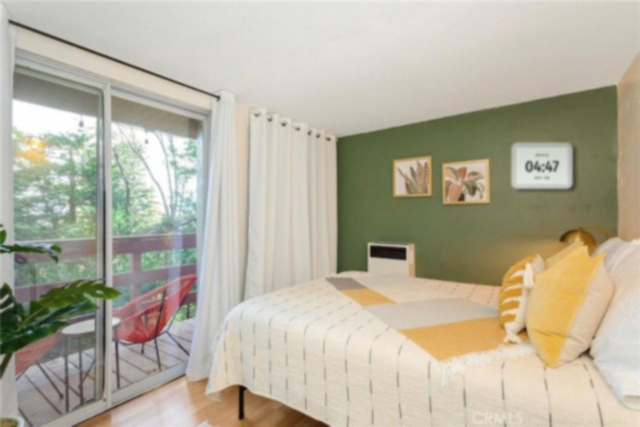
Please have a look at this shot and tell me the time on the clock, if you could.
4:47
